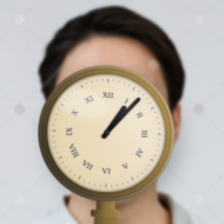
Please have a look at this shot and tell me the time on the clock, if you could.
1:07
